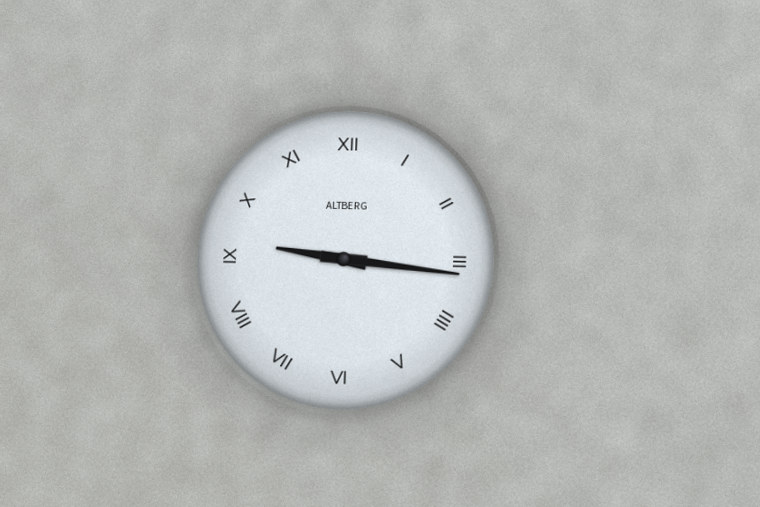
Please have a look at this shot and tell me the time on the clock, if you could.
9:16
